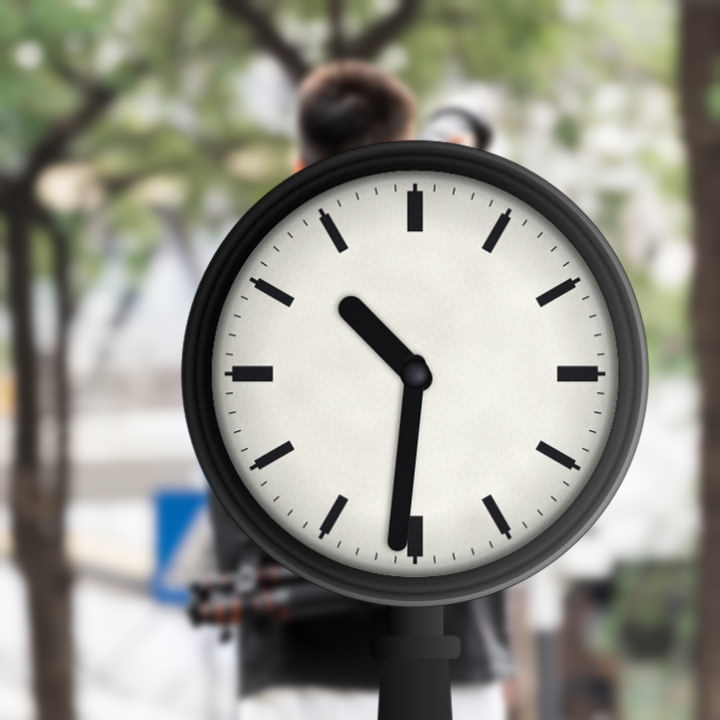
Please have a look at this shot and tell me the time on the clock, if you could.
10:31
